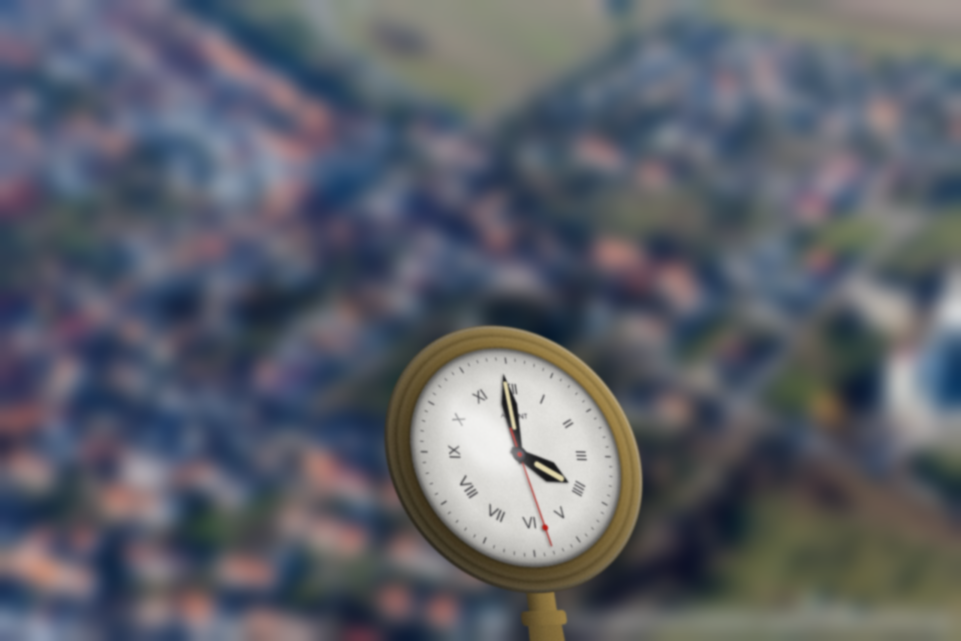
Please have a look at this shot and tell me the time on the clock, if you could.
3:59:28
